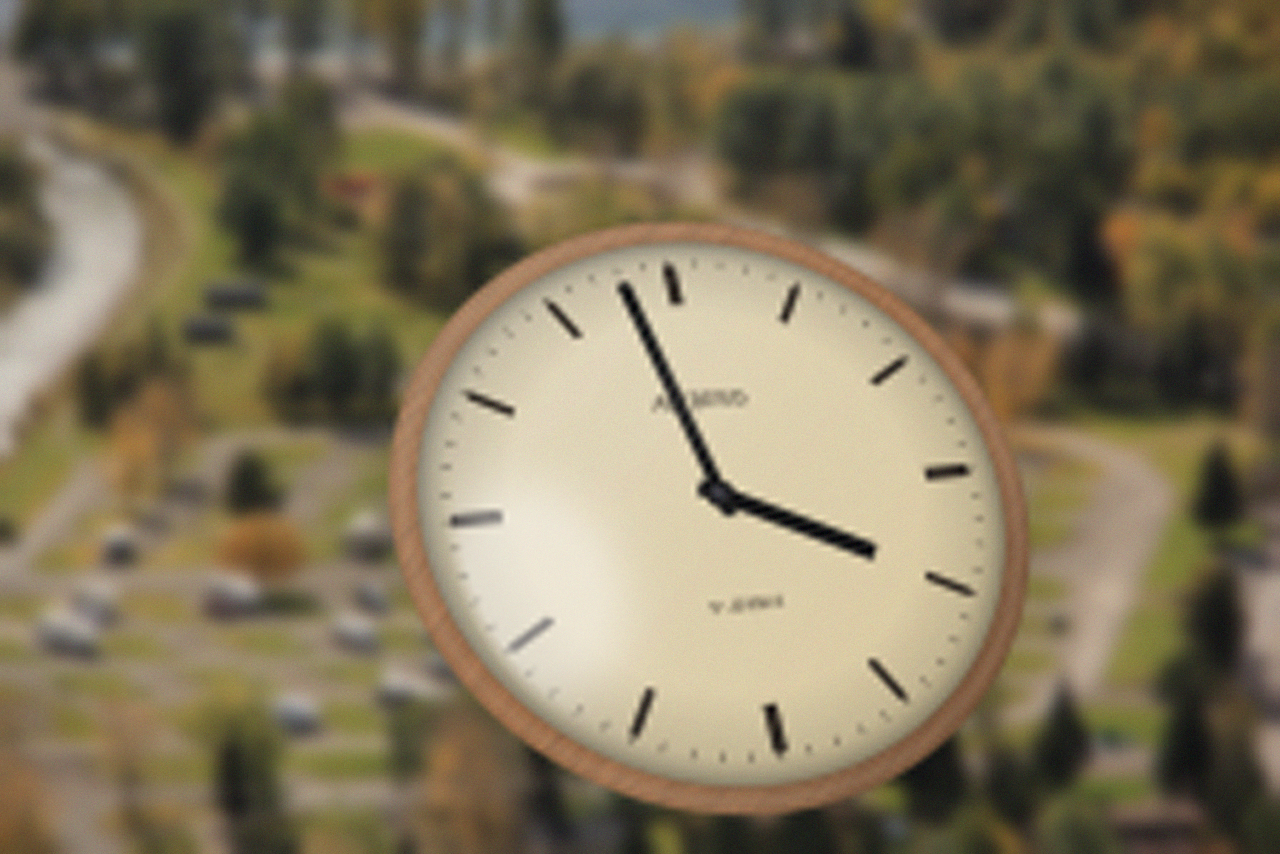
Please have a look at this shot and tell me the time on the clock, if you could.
3:58
